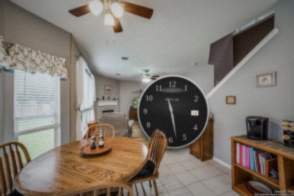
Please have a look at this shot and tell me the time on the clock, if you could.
11:28
